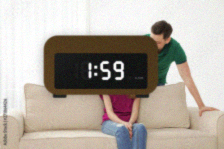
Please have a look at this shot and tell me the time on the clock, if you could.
1:59
